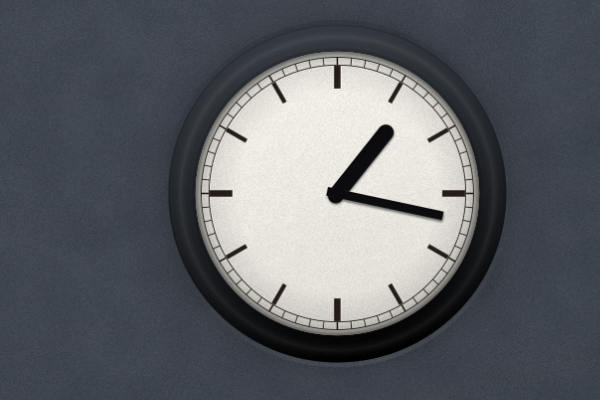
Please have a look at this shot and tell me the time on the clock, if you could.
1:17
